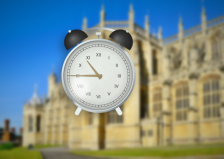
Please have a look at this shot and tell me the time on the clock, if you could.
10:45
